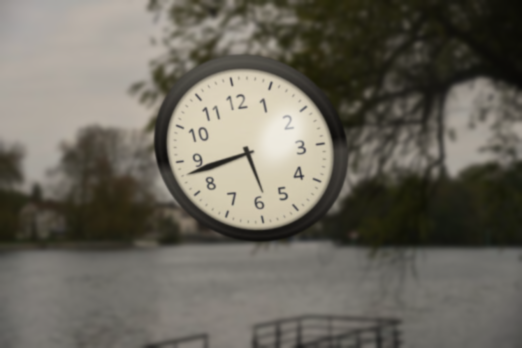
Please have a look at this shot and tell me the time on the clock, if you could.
5:43
